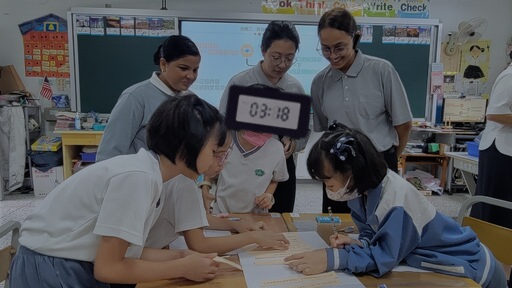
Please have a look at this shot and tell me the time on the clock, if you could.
3:18
